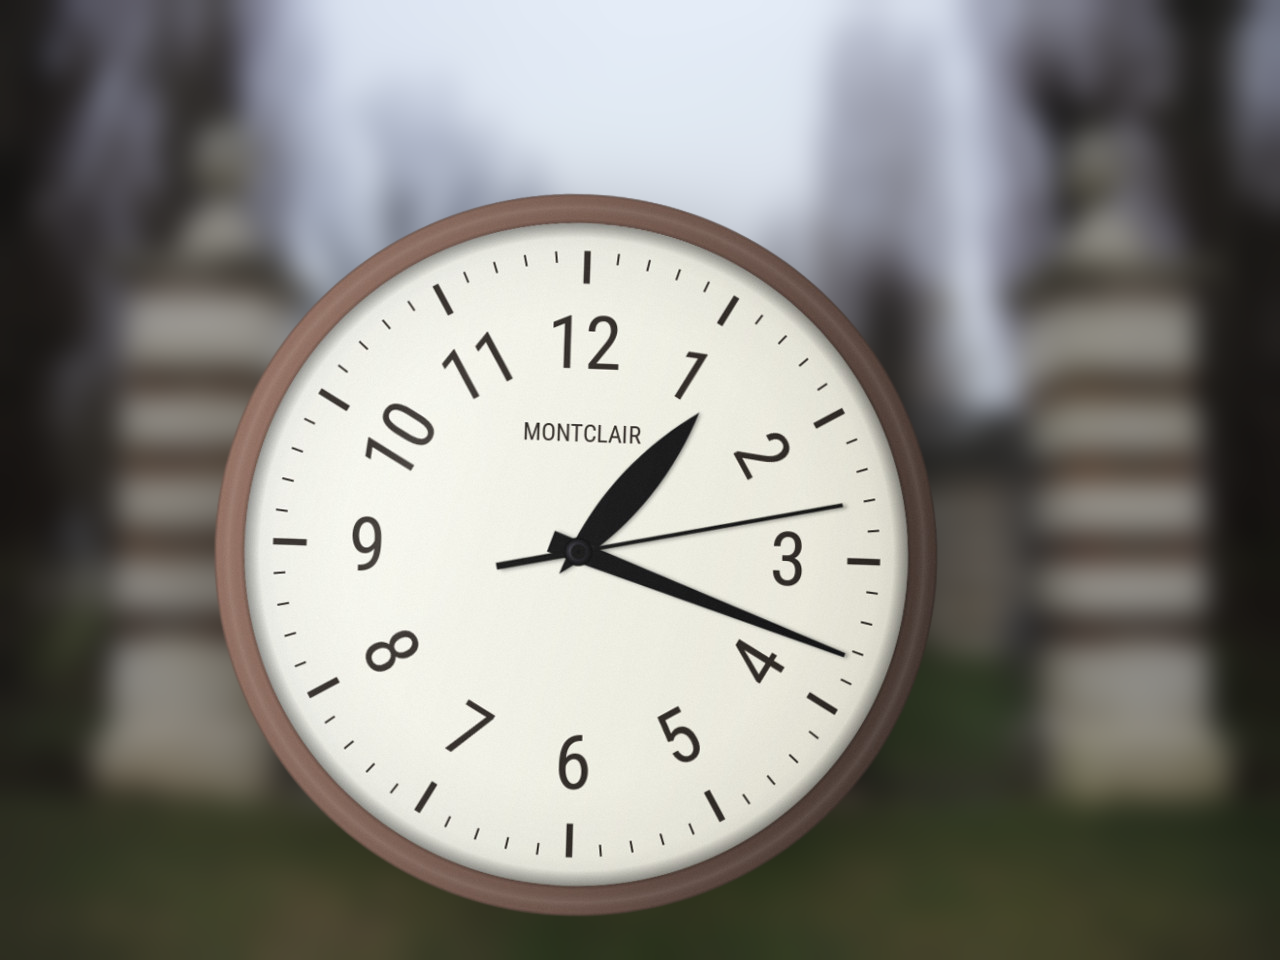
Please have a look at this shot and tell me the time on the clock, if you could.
1:18:13
